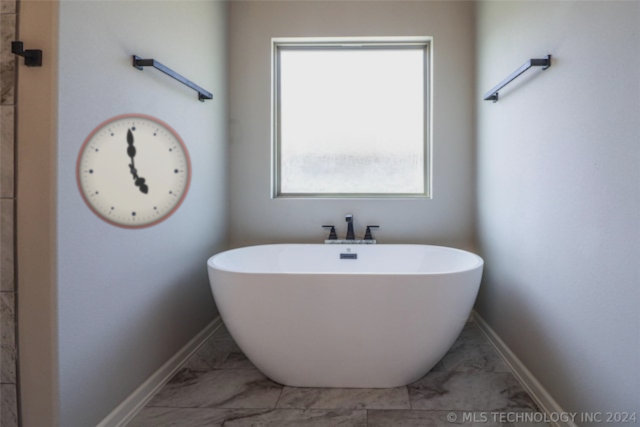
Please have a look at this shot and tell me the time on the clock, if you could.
4:59
